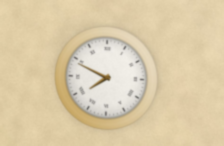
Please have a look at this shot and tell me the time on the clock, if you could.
7:49
